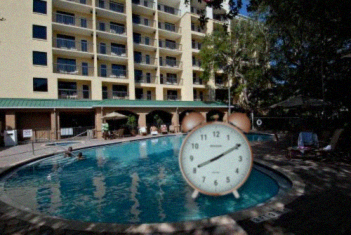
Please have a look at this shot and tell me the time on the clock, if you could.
8:10
